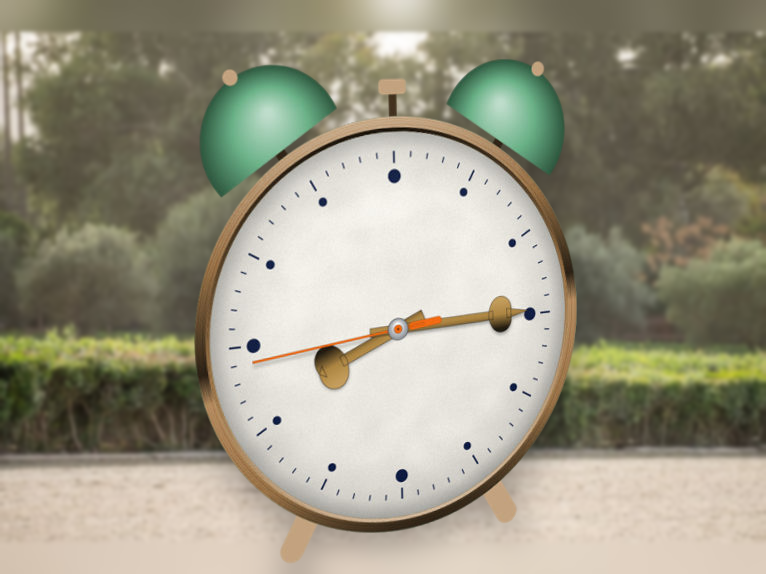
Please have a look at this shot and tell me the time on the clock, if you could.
8:14:44
